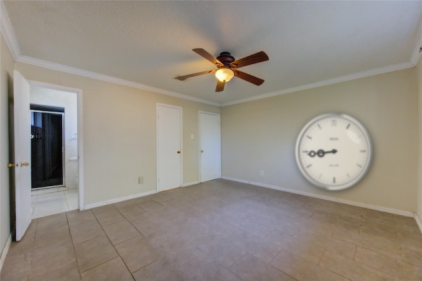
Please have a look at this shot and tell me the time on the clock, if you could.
8:44
